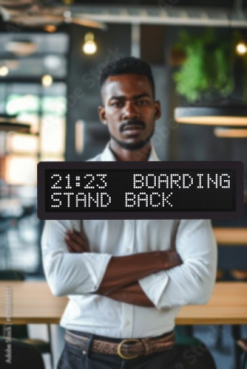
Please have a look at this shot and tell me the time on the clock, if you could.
21:23
